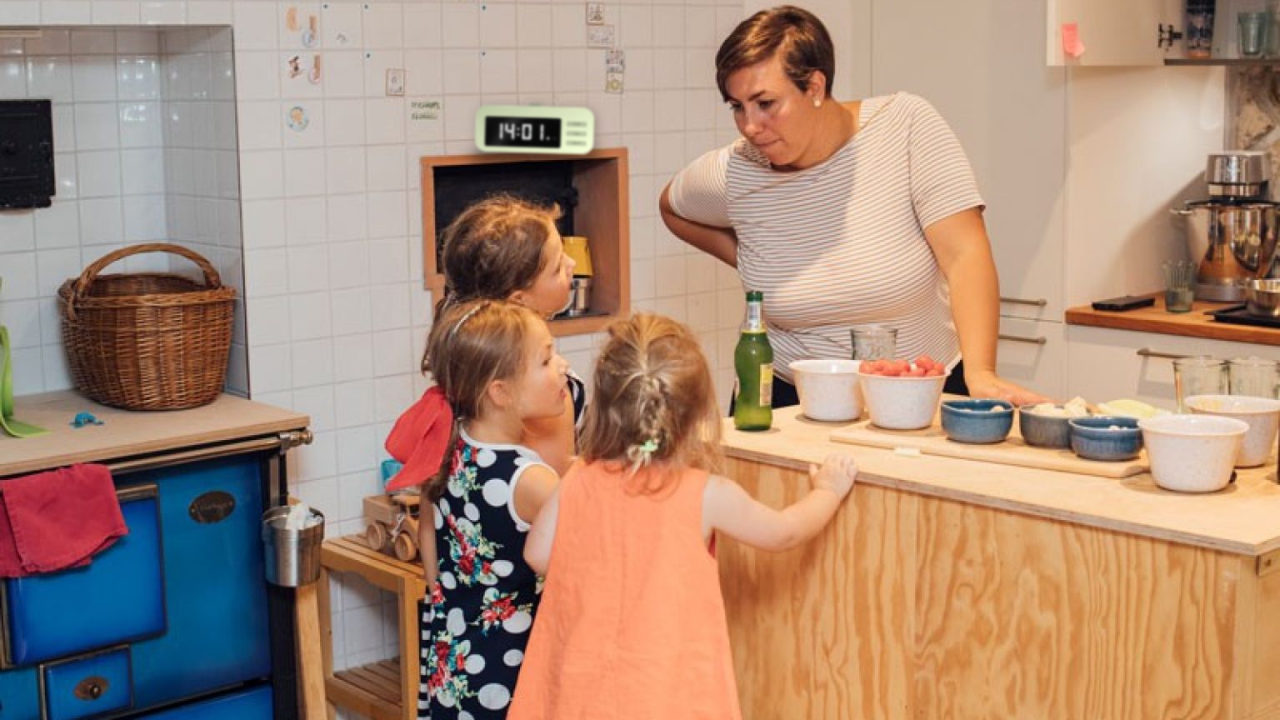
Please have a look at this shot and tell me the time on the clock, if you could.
14:01
